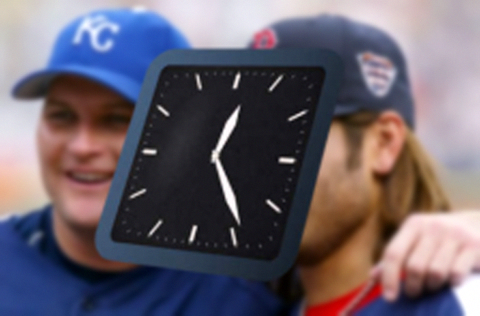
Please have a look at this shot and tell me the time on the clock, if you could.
12:24
